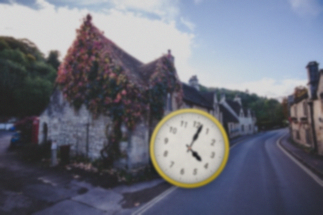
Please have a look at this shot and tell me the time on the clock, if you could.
4:02
